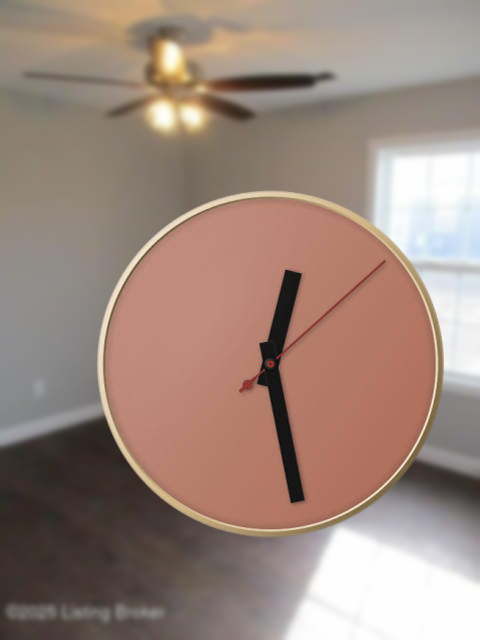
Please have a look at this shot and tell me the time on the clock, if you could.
12:28:08
